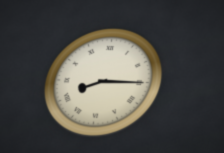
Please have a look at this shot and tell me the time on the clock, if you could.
8:15
